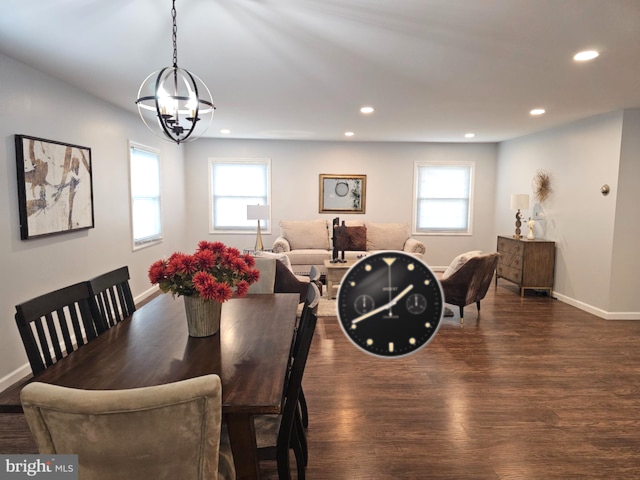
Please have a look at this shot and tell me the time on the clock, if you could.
1:41
